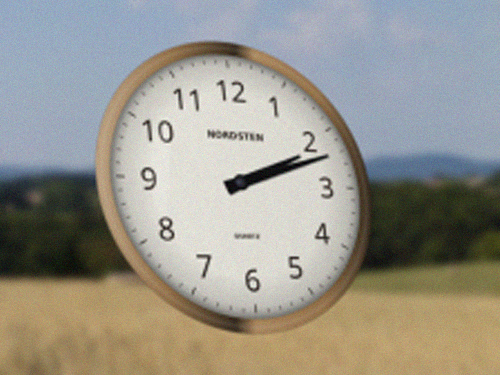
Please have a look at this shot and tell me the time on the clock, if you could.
2:12
